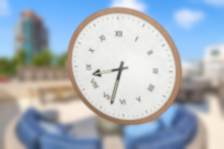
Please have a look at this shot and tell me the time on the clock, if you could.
8:33
